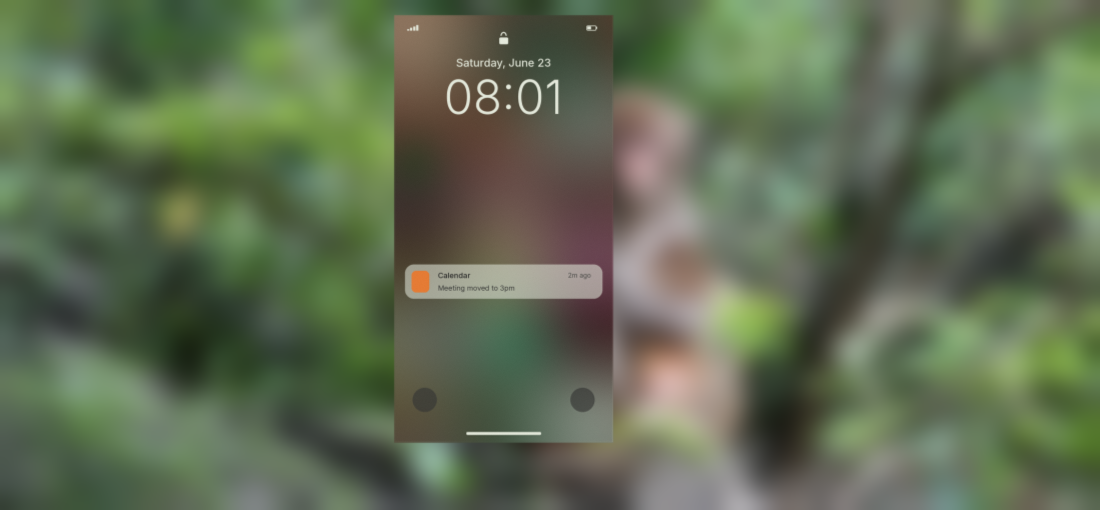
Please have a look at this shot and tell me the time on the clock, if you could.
8:01
